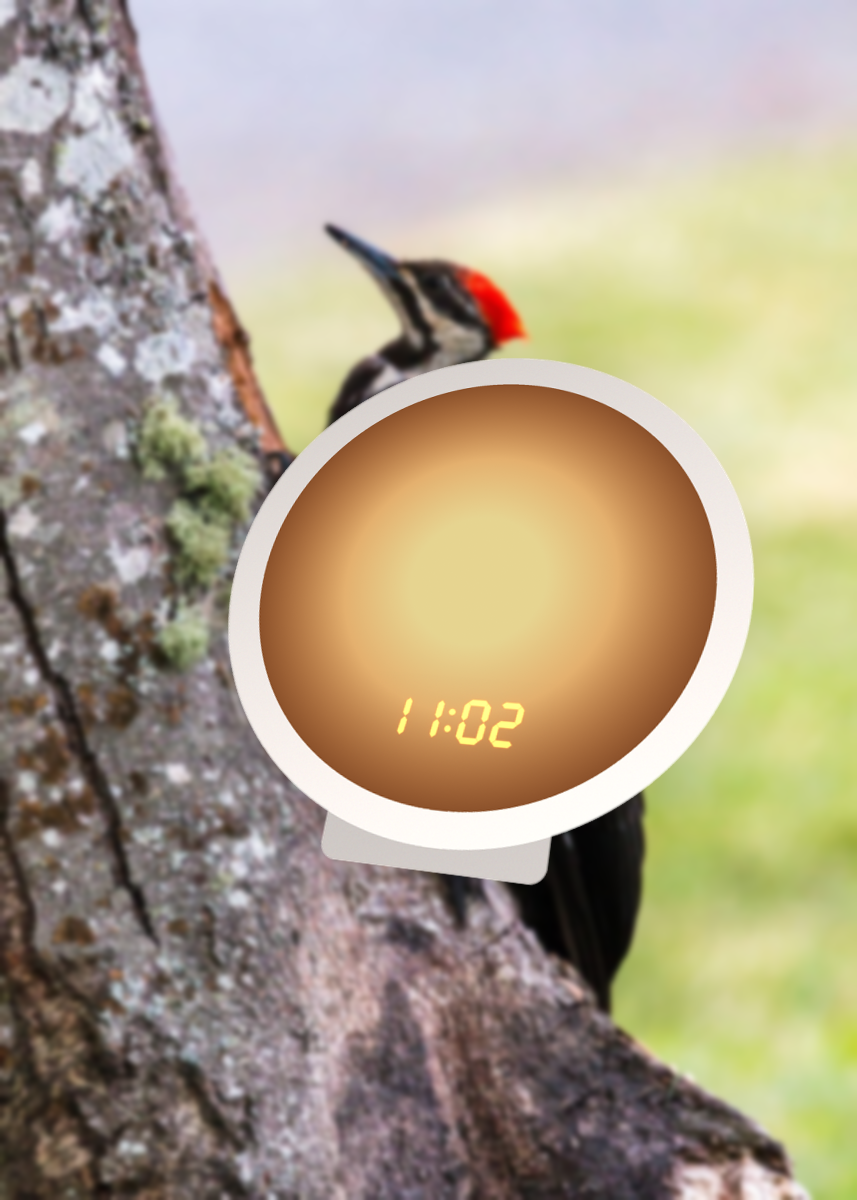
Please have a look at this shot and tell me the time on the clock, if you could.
11:02
